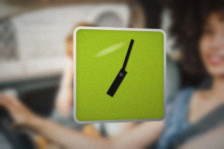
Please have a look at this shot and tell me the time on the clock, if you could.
7:03
